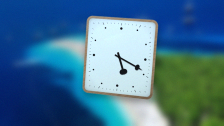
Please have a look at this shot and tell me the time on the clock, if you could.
5:19
